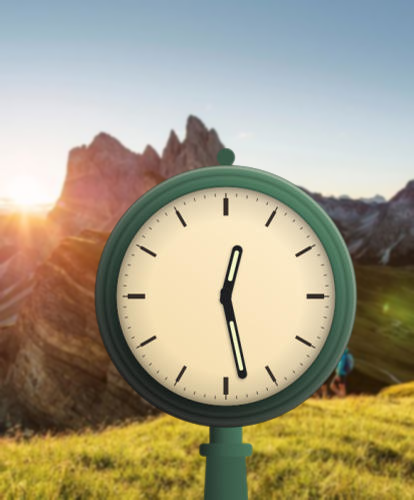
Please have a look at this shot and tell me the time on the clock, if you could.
12:28
